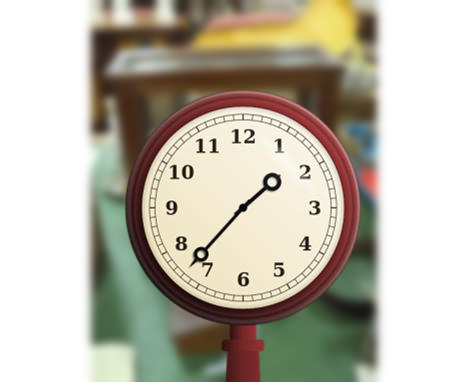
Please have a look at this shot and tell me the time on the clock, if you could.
1:37
